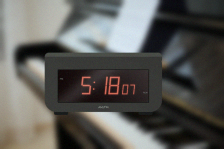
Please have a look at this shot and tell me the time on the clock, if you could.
5:18:07
